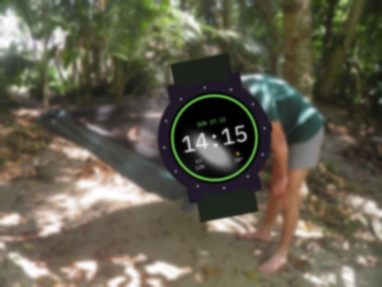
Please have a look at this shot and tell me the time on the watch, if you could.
14:15
